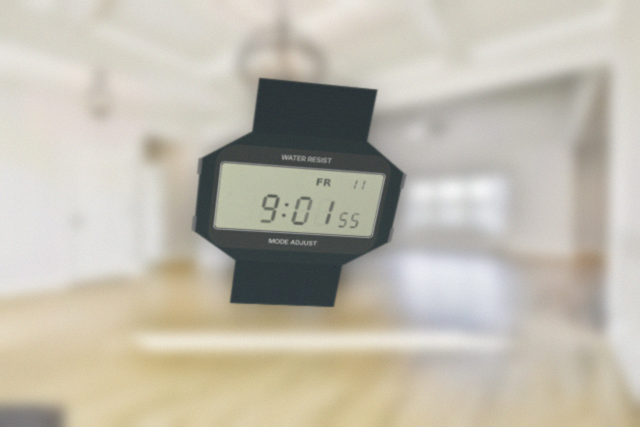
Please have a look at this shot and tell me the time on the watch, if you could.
9:01:55
